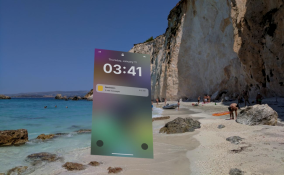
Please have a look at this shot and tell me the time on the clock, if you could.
3:41
